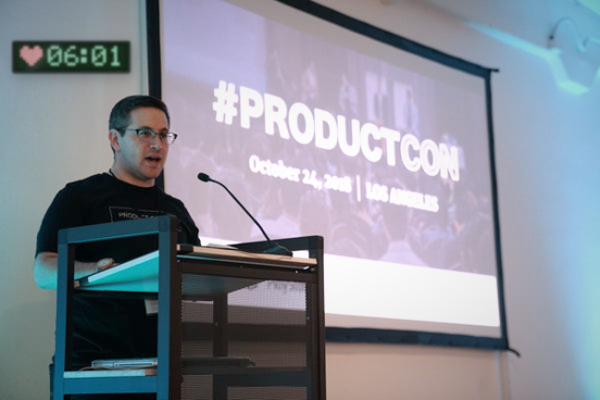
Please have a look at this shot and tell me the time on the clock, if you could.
6:01
